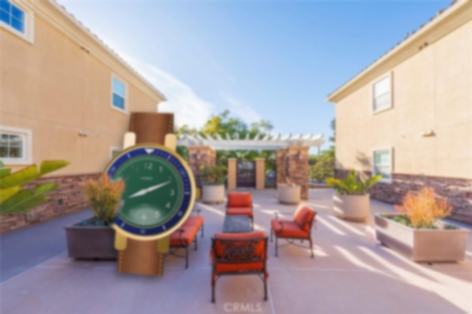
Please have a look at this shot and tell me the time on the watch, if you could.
8:11
